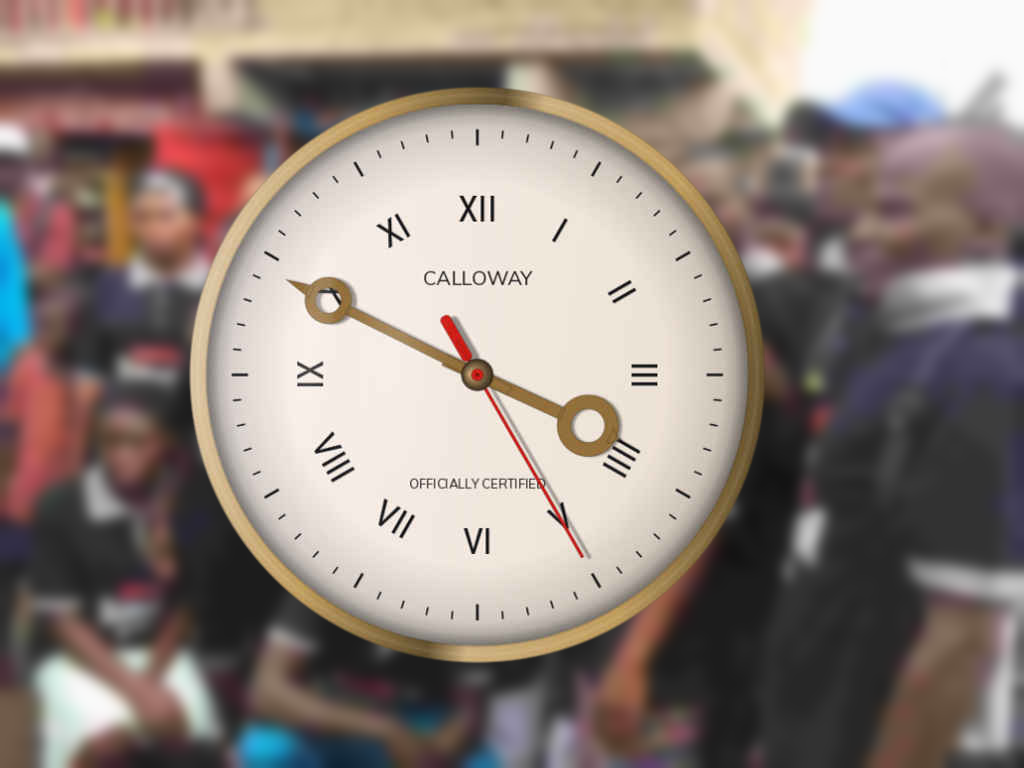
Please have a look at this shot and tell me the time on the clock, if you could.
3:49:25
